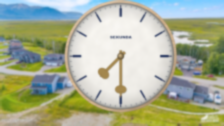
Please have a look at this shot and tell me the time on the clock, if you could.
7:30
